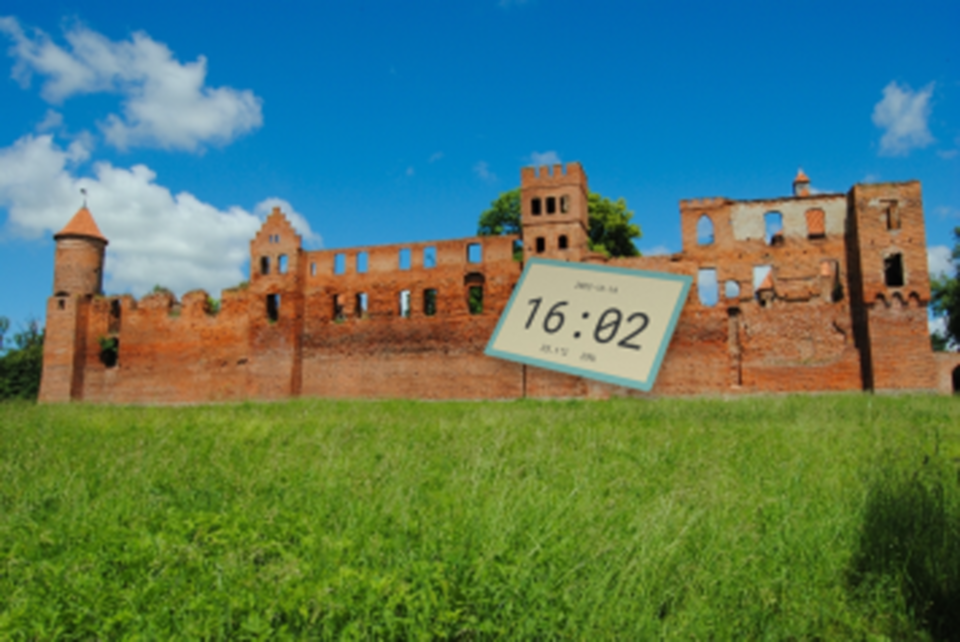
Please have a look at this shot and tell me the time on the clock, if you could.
16:02
